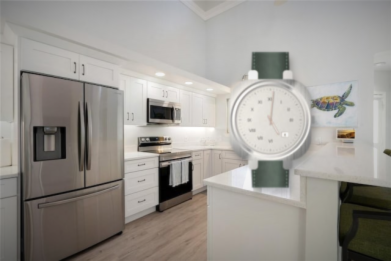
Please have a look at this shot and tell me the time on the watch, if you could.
5:01
